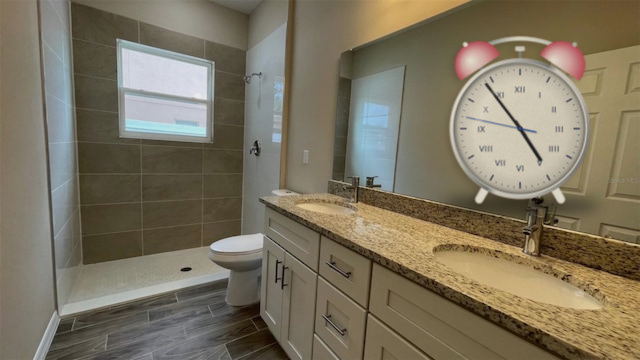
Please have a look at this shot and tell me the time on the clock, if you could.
4:53:47
